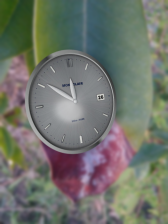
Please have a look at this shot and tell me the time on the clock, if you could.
11:51
